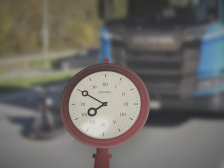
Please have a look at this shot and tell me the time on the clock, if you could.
7:50
